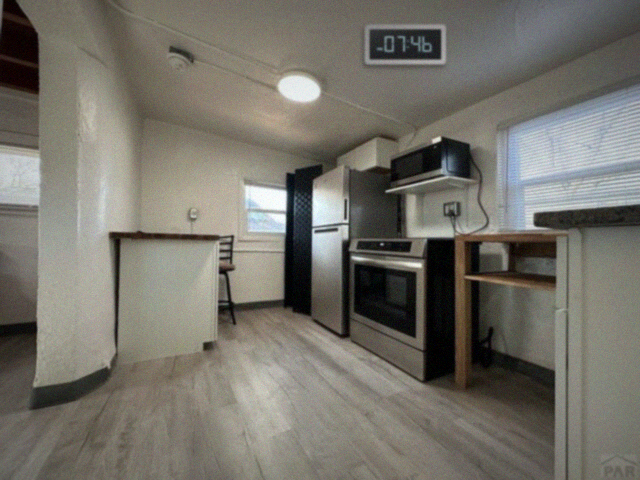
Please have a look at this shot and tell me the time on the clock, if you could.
7:46
